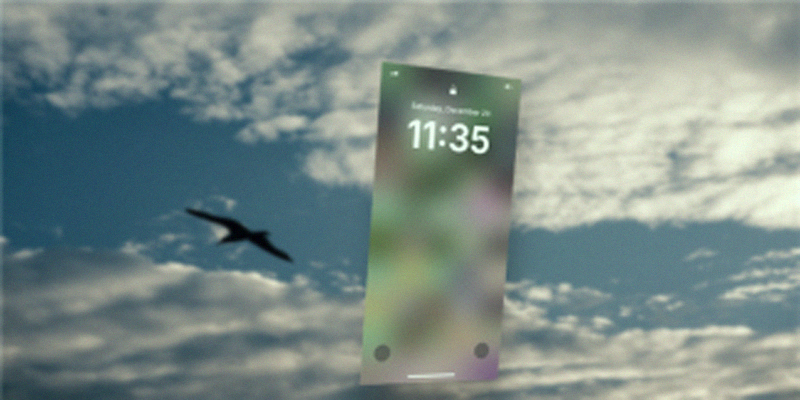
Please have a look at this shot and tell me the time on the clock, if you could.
11:35
